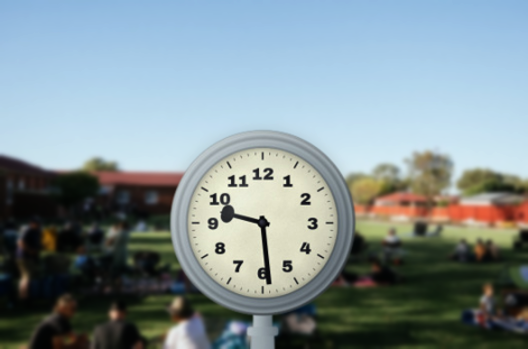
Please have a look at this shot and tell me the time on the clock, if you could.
9:29
